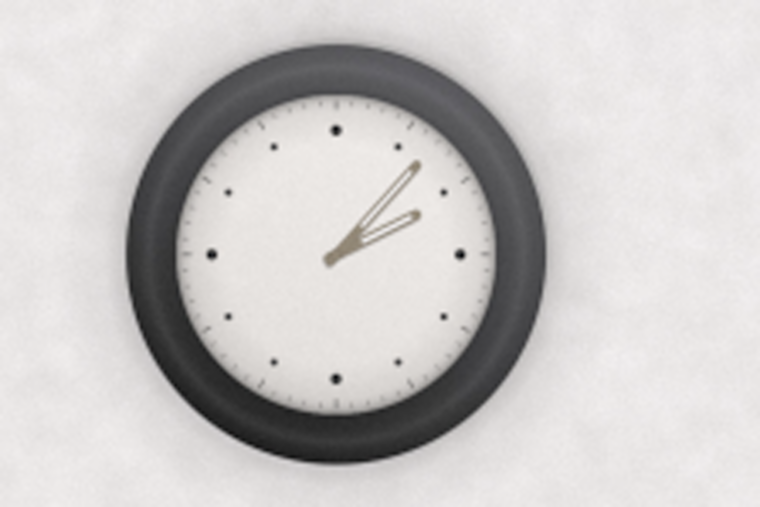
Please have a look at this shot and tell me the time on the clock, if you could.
2:07
